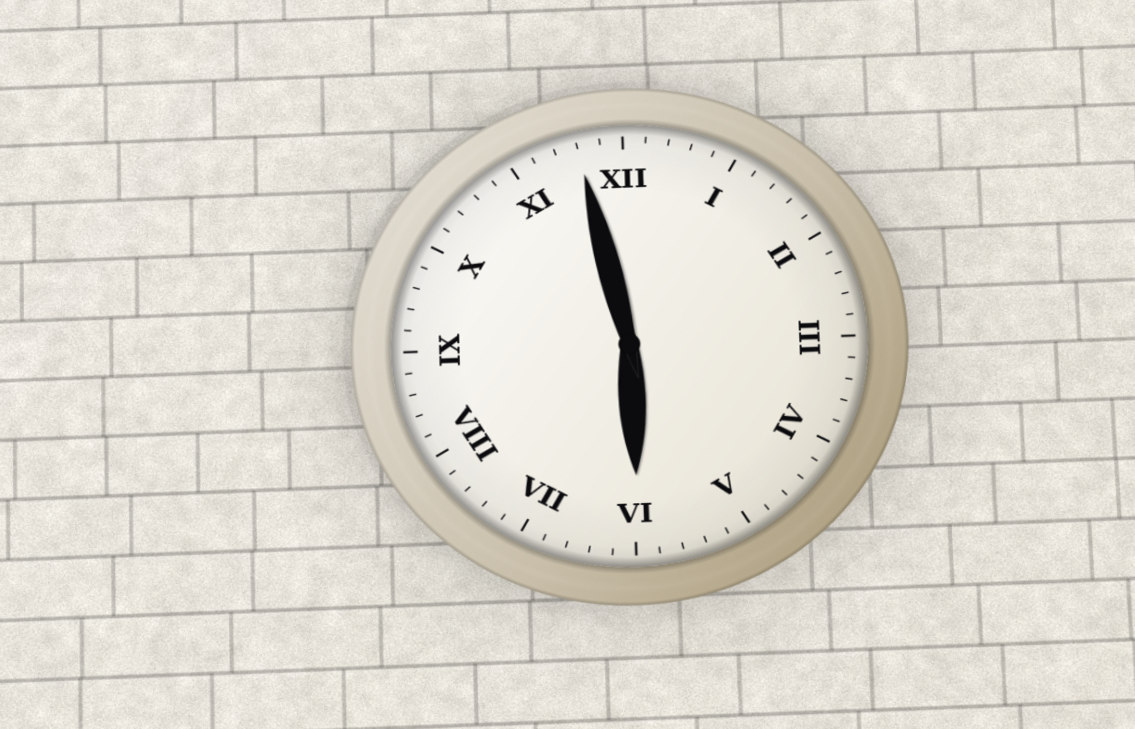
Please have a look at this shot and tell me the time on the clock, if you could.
5:58
